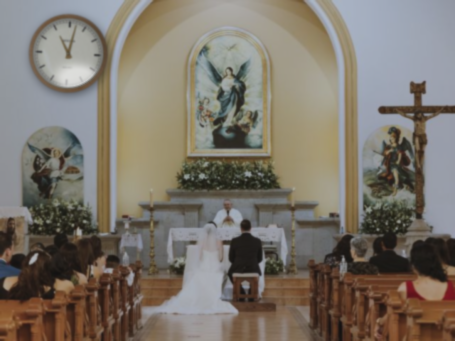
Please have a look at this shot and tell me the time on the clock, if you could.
11:02
